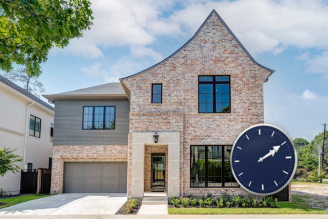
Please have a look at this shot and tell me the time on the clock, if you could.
2:10
